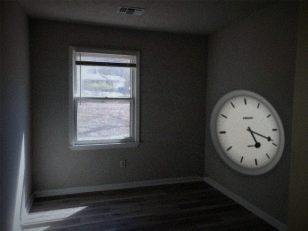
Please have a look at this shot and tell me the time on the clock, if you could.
5:19
